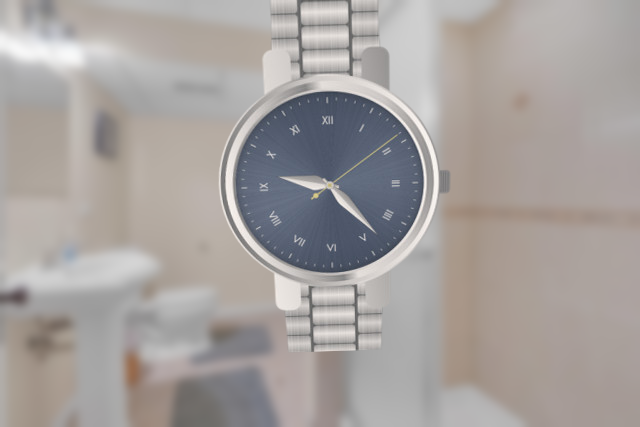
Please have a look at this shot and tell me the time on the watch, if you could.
9:23:09
